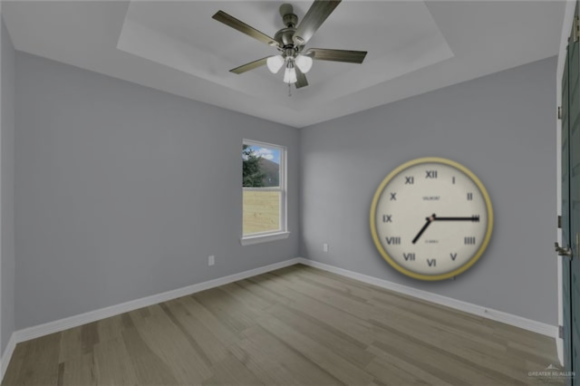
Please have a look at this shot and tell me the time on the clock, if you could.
7:15
